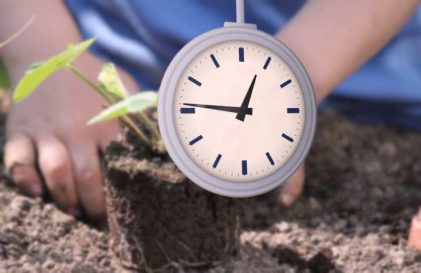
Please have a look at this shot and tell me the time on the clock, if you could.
12:46
